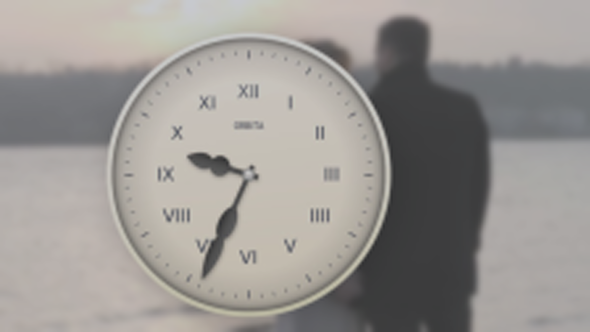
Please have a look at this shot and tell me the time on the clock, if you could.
9:34
